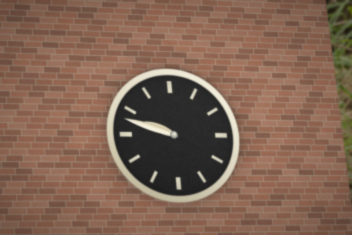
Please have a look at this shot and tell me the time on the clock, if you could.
9:48
